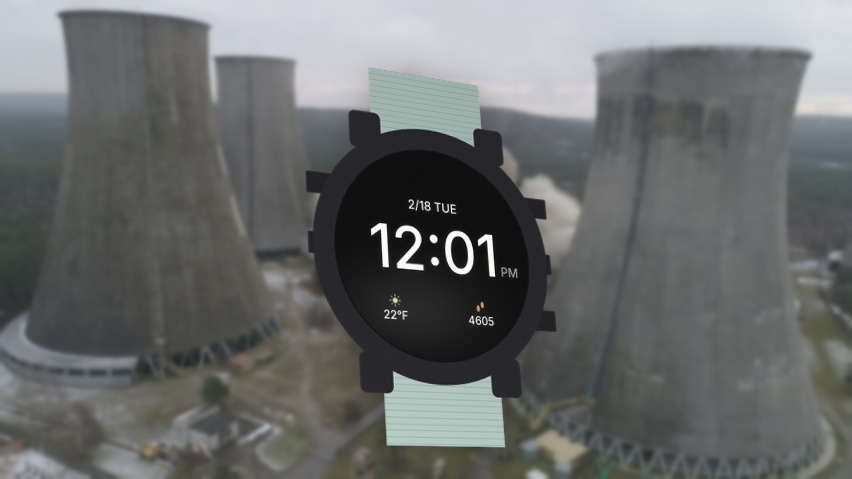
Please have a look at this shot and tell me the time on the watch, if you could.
12:01
